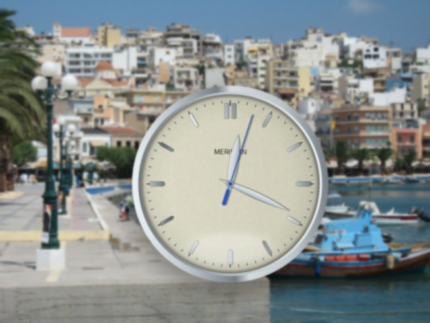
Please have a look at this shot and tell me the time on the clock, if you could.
12:19:03
